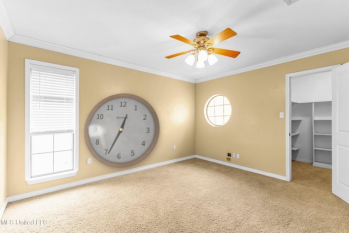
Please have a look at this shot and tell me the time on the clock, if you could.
12:34
